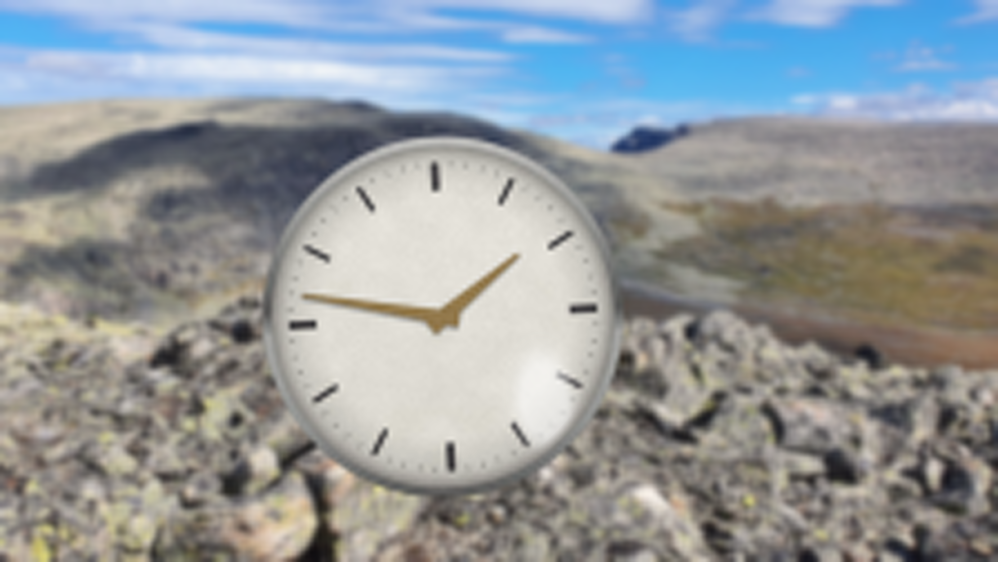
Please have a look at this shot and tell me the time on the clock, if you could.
1:47
